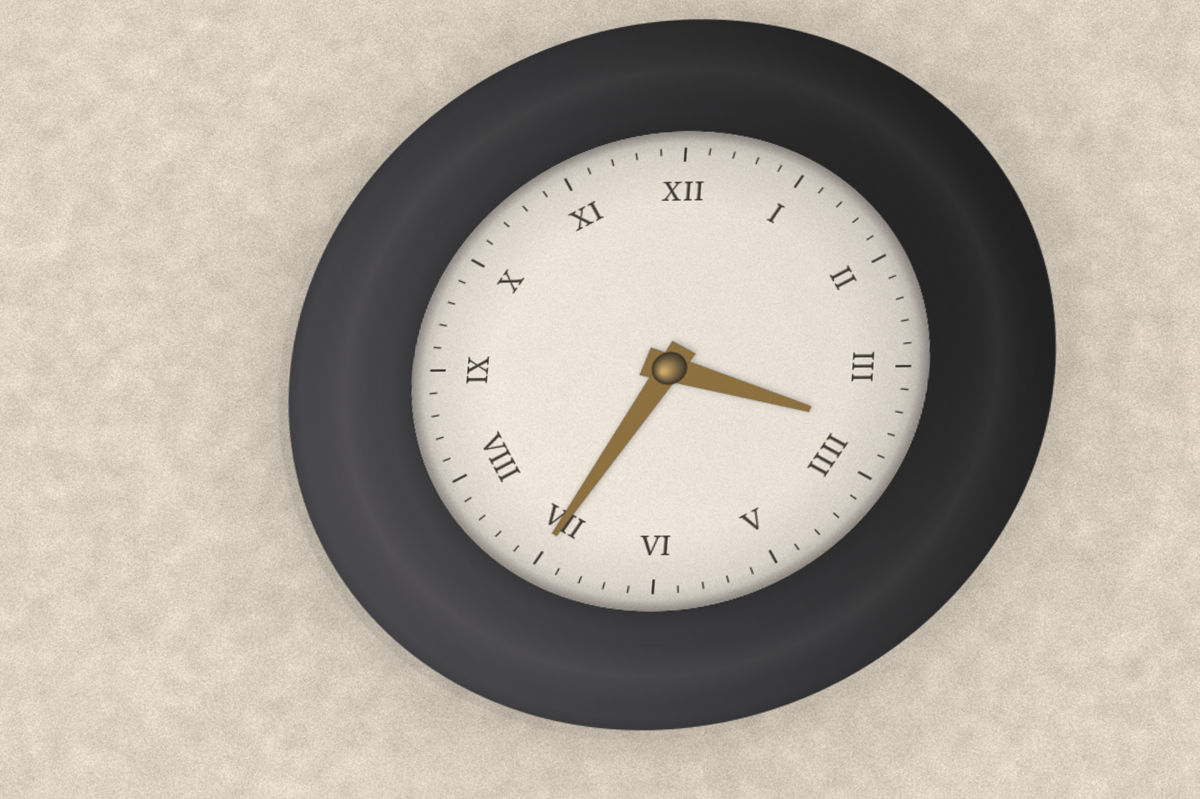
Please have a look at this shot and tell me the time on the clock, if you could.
3:35
